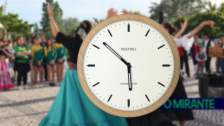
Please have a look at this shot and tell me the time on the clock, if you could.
5:52
